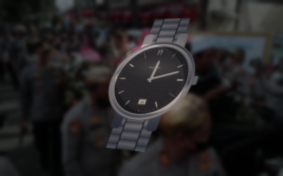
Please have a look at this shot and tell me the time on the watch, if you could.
12:12
